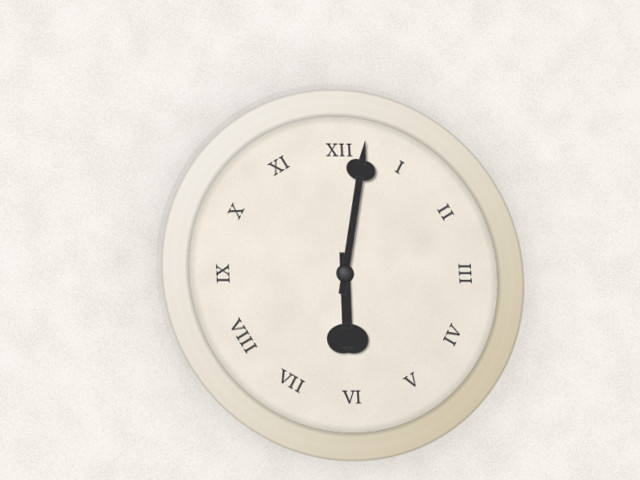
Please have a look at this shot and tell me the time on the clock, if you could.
6:02
